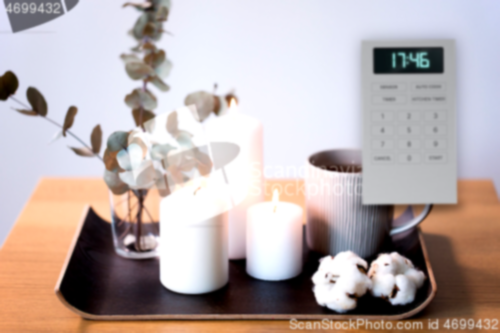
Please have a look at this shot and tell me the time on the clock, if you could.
17:46
